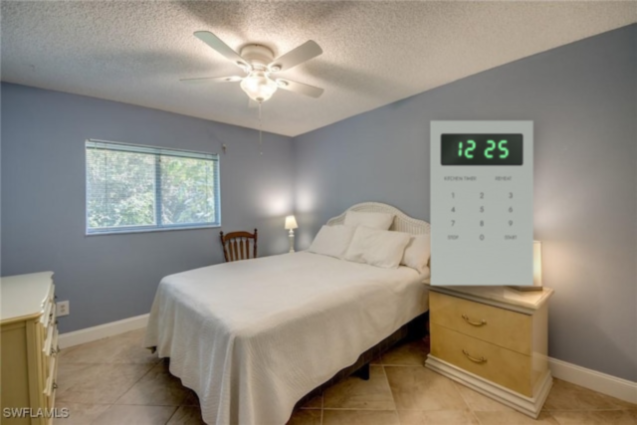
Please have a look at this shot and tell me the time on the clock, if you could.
12:25
